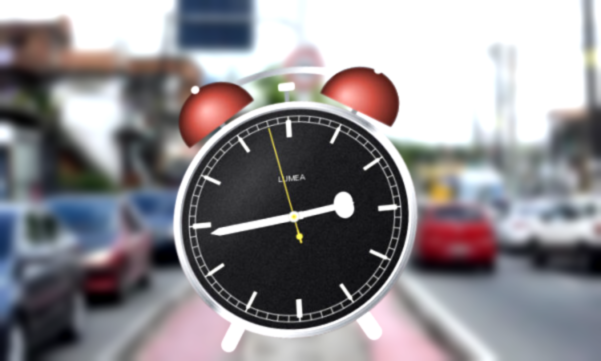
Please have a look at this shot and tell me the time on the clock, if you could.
2:43:58
